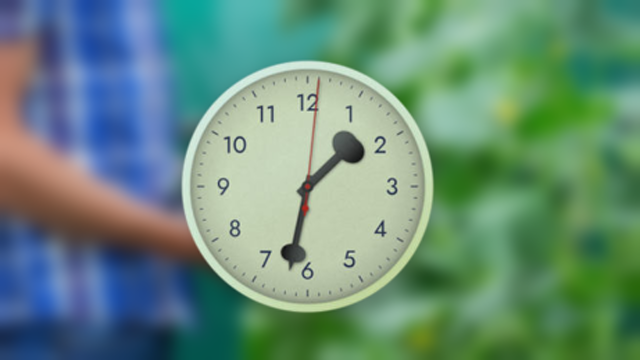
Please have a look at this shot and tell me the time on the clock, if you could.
1:32:01
